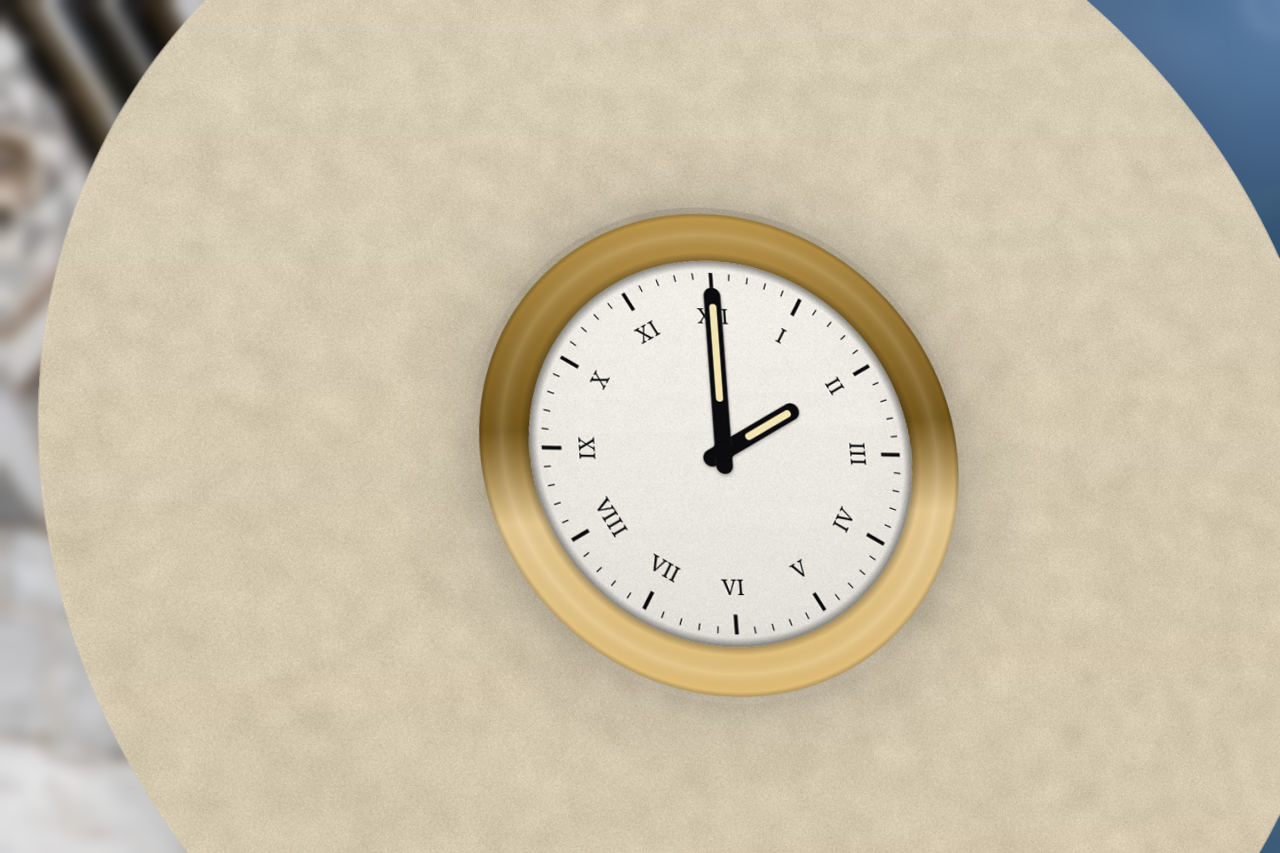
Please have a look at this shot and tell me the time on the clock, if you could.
2:00
